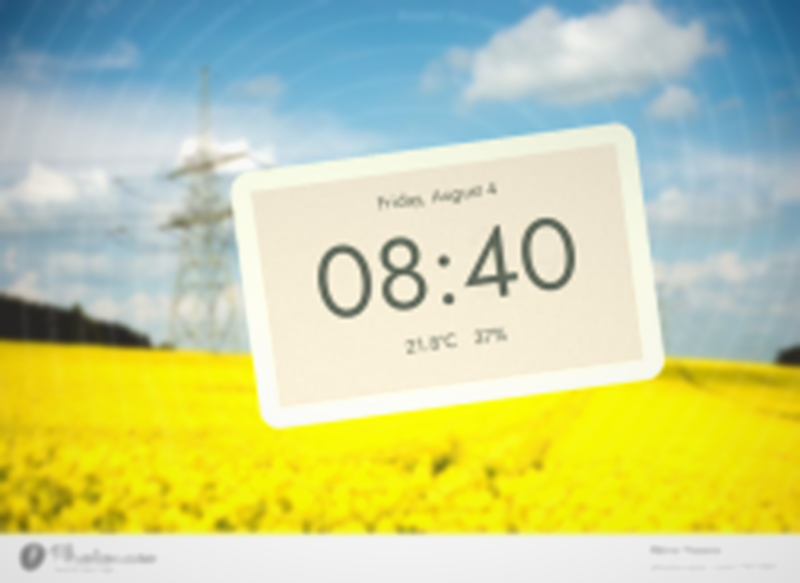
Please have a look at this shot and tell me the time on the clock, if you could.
8:40
